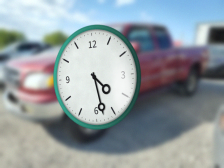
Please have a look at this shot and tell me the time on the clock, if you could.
4:28
